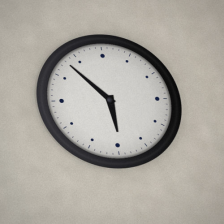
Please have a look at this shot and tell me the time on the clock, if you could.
5:53
